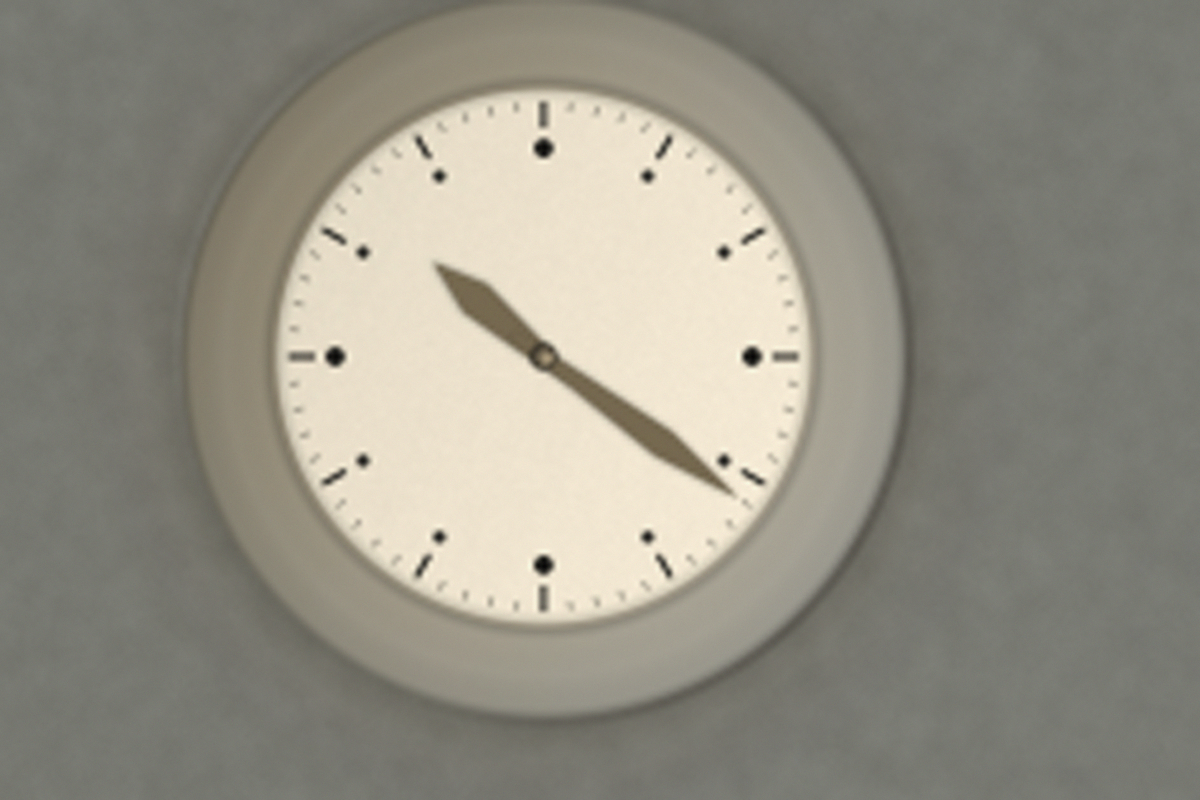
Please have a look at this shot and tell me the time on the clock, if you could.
10:21
